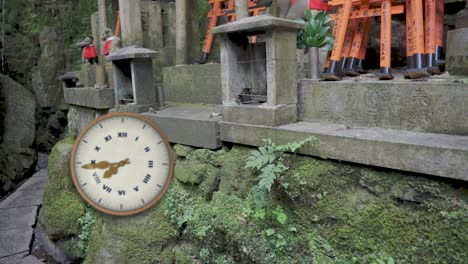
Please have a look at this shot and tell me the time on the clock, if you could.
7:44
